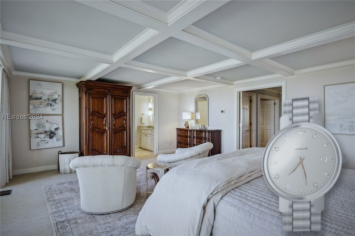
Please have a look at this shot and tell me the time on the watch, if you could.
7:28
